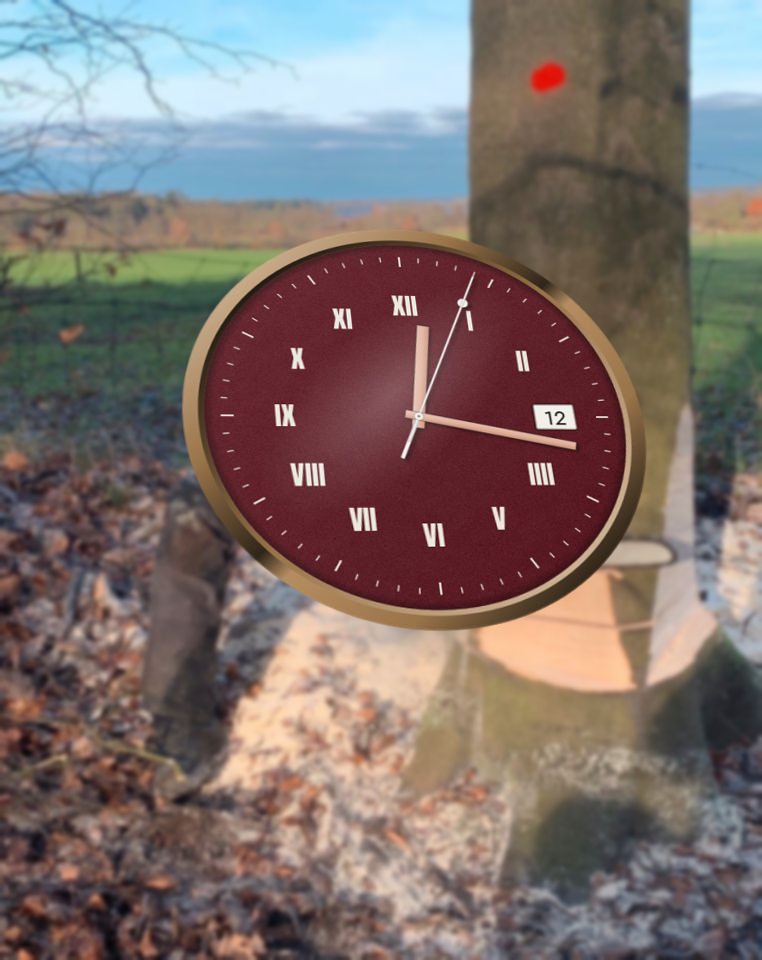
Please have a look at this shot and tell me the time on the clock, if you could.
12:17:04
